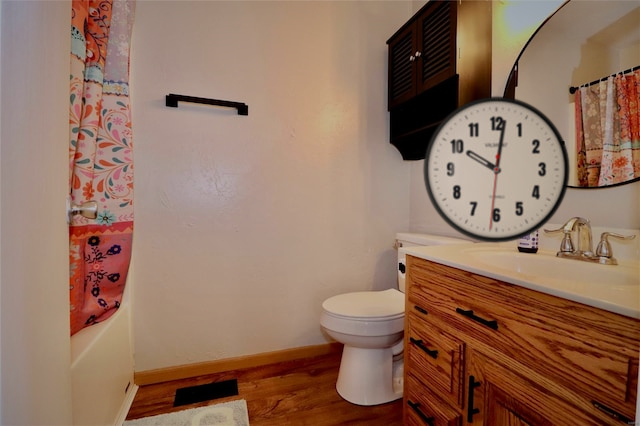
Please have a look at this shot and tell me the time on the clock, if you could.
10:01:31
